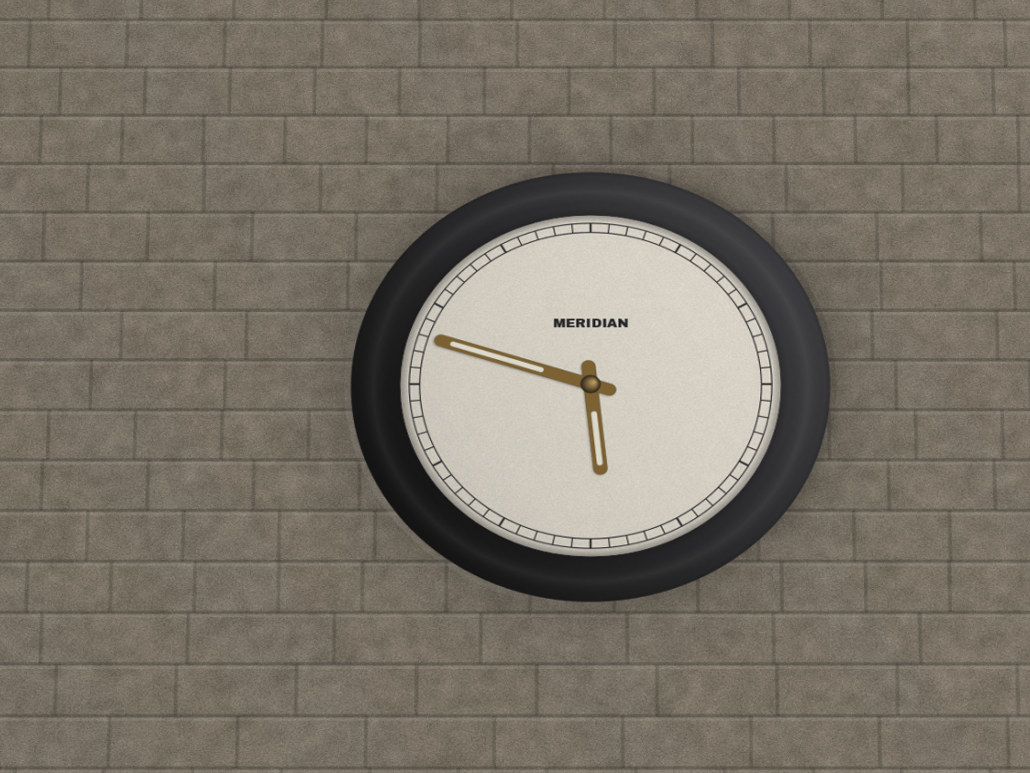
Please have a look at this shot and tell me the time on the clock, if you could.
5:48
